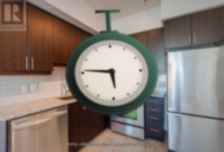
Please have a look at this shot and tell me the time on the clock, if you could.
5:46
